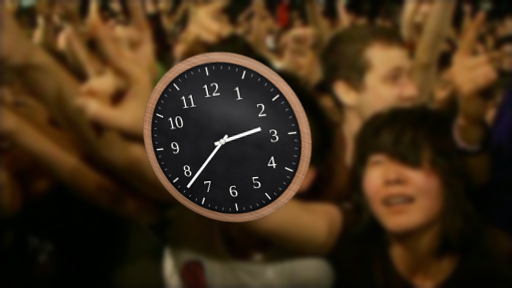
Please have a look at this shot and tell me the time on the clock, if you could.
2:38
